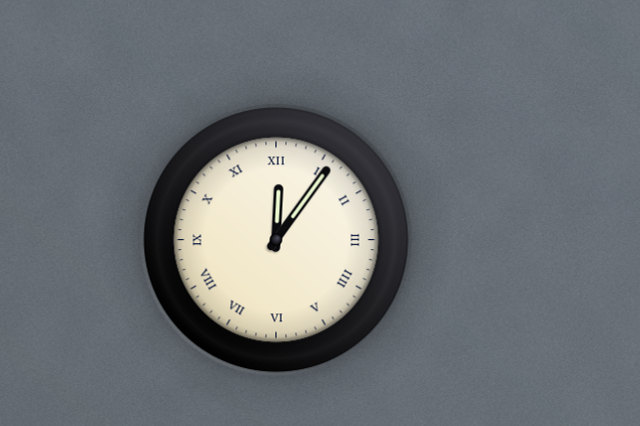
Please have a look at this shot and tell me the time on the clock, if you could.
12:06
